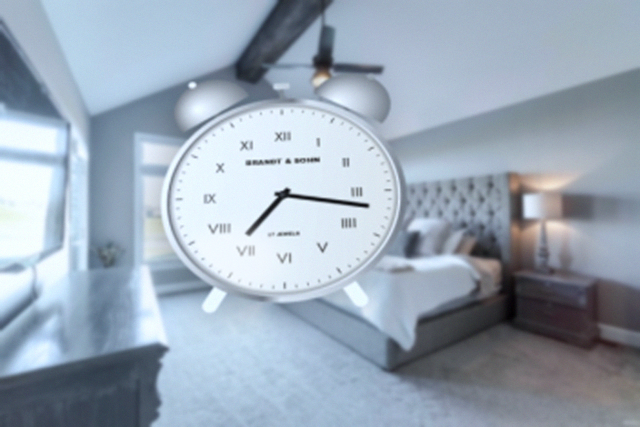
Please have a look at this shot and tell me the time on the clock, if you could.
7:17
